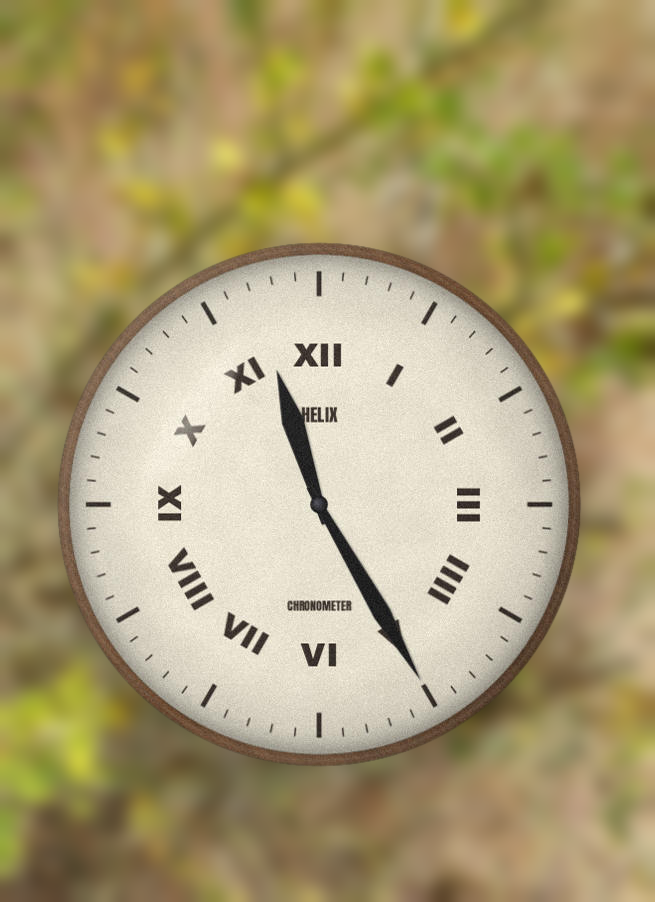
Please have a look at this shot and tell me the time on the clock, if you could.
11:25
